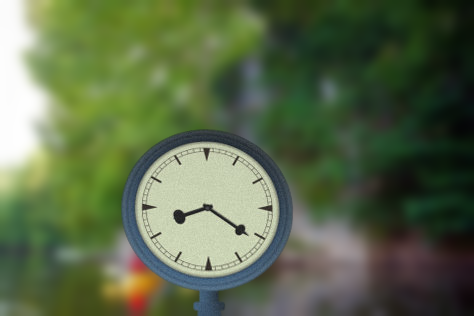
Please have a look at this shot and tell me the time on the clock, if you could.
8:21
